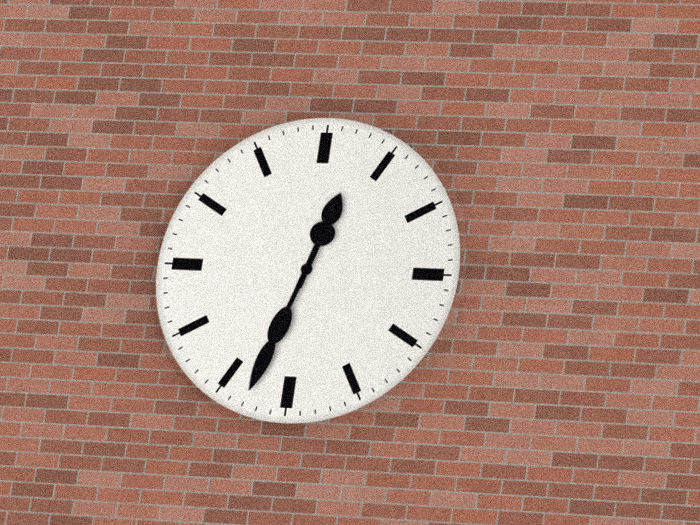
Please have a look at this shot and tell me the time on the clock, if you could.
12:33
